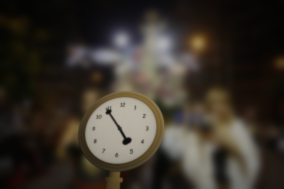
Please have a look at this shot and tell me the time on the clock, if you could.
4:54
